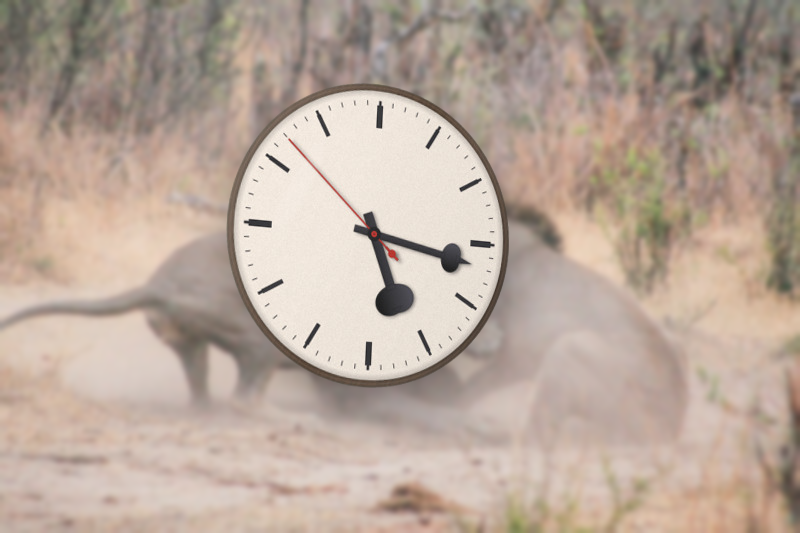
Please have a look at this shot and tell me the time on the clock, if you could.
5:16:52
